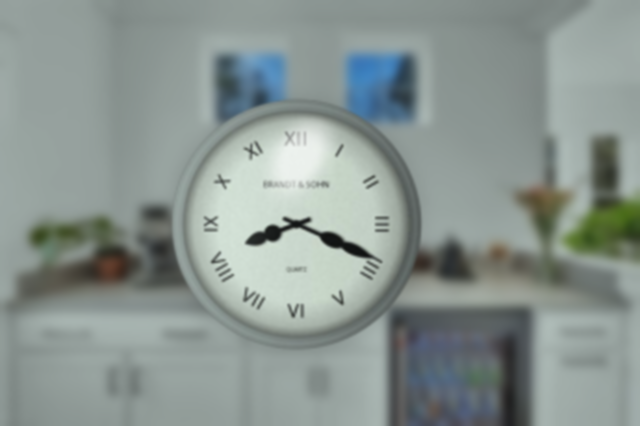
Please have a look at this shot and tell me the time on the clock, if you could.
8:19
